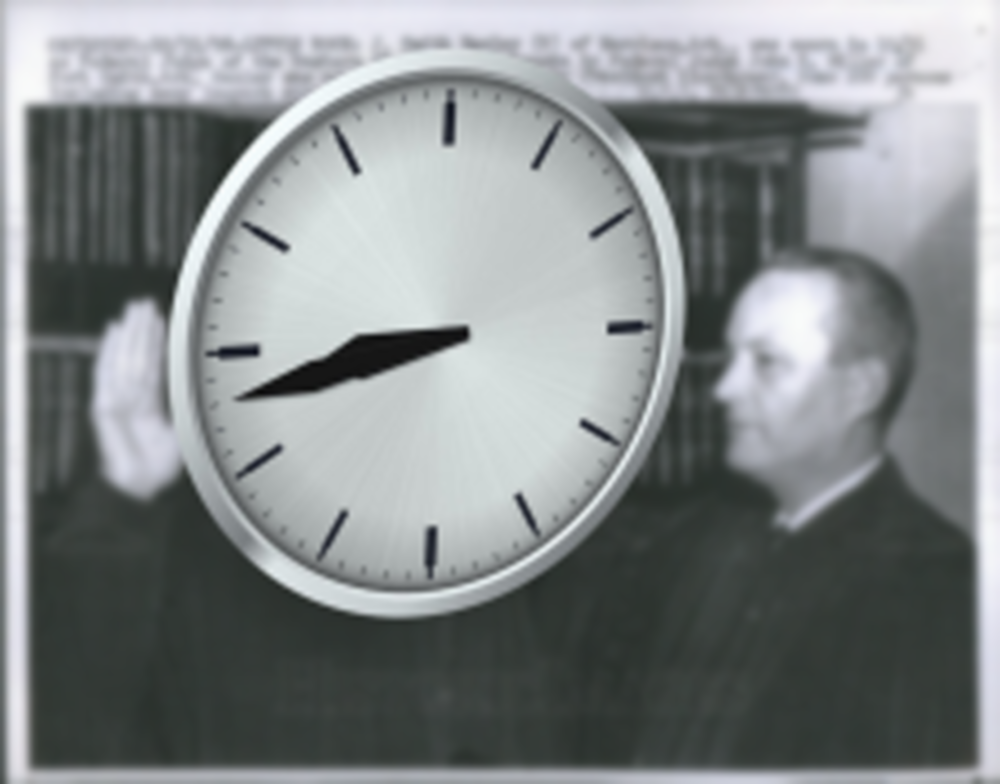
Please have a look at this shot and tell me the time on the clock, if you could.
8:43
